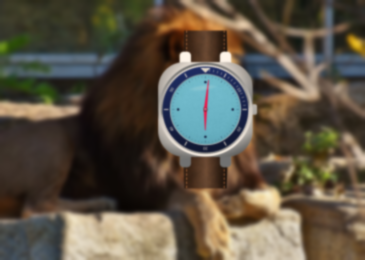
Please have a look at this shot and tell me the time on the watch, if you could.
6:01
